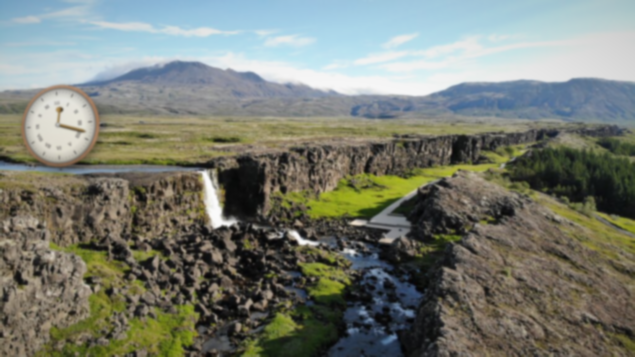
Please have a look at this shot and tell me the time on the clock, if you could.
12:18
